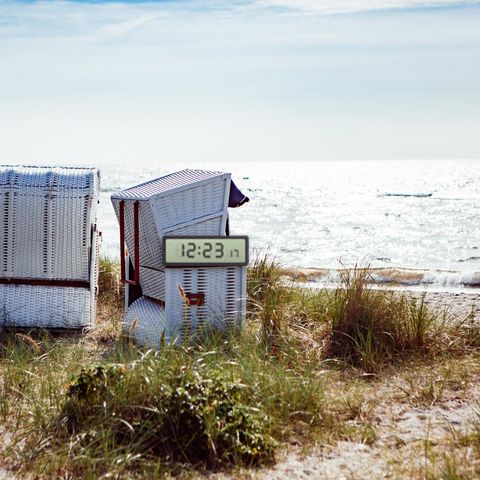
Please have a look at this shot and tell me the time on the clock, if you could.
12:23:17
